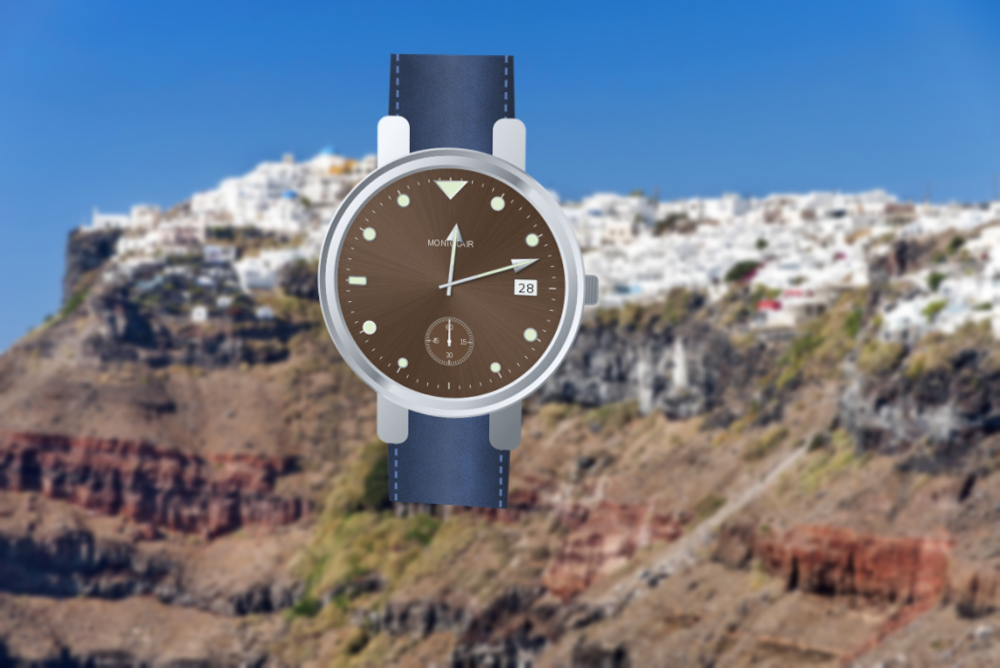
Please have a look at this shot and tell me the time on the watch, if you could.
12:12
